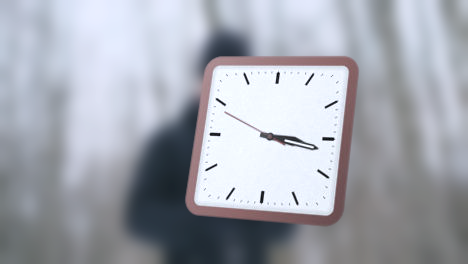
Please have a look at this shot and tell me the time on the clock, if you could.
3:16:49
